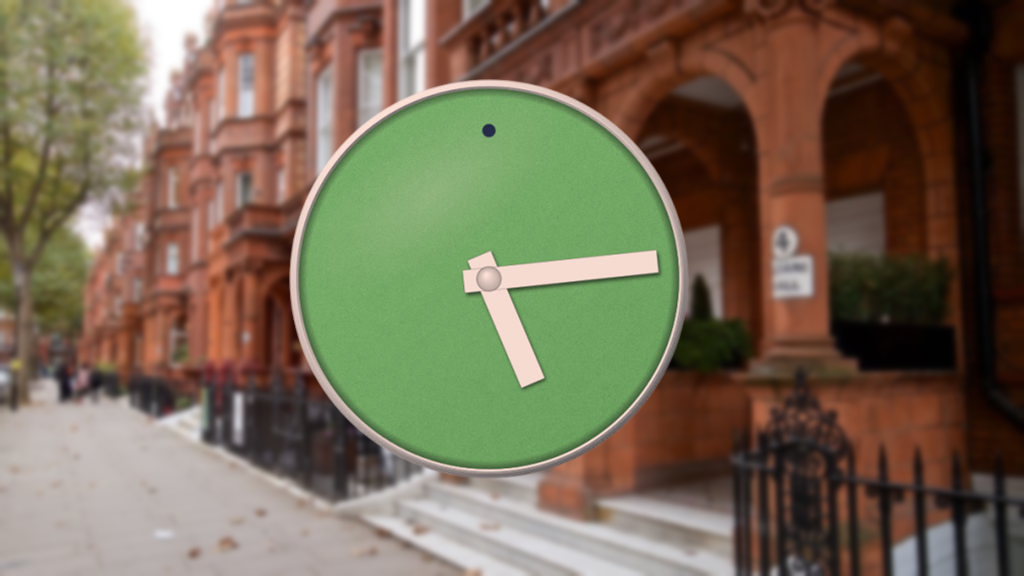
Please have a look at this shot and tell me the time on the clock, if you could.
5:14
